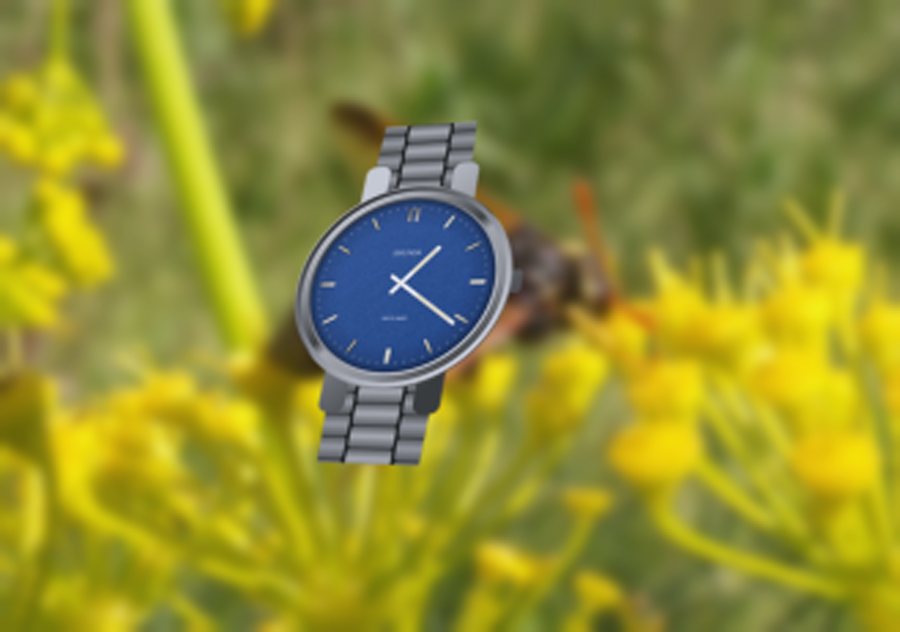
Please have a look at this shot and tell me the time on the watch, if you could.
1:21
